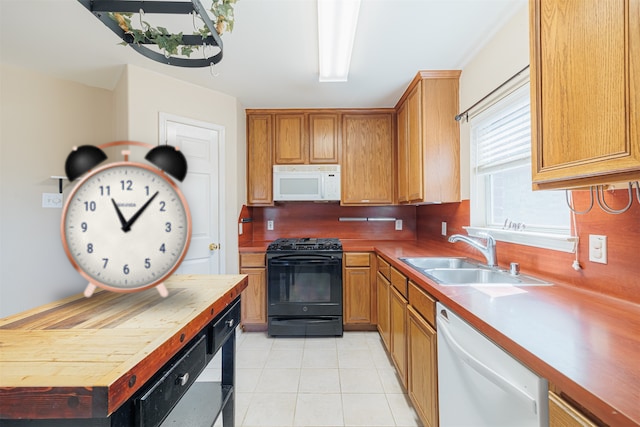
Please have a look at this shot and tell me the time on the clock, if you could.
11:07
